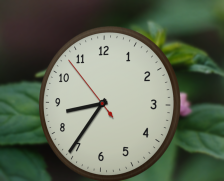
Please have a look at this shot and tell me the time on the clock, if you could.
8:35:53
